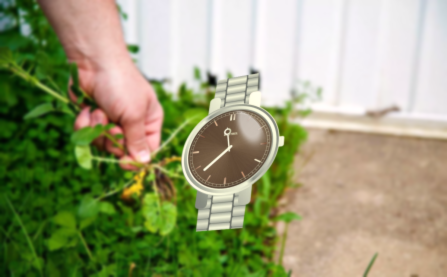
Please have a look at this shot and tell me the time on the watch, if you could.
11:38
